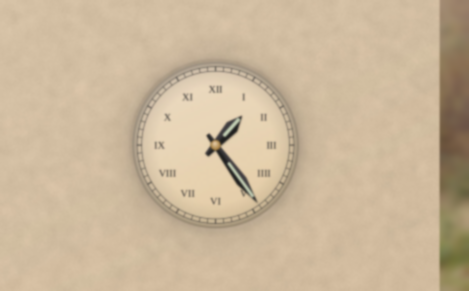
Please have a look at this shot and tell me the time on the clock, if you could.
1:24
